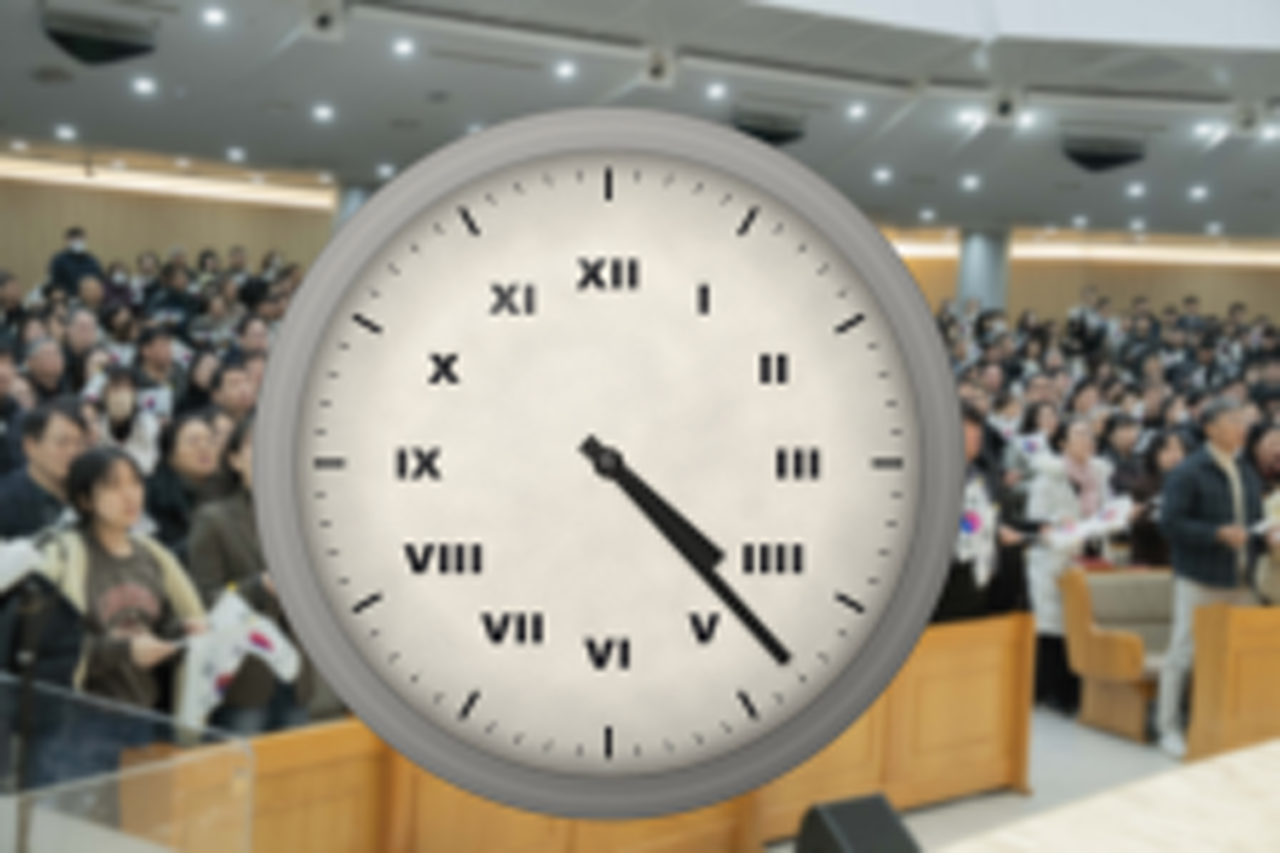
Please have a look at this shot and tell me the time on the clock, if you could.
4:23
